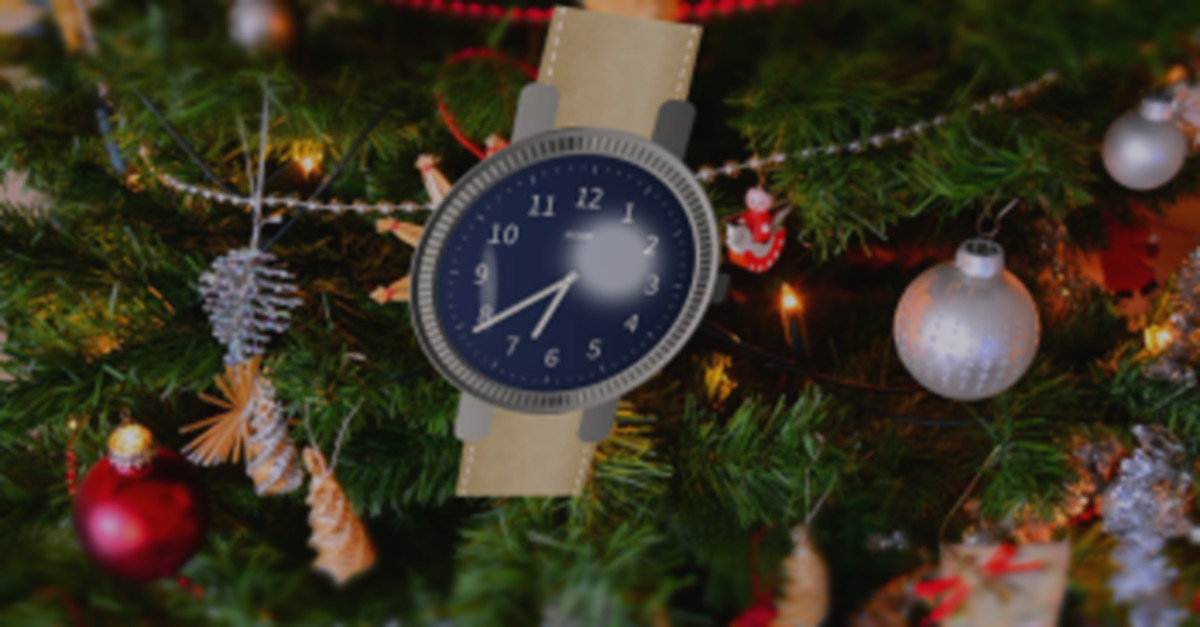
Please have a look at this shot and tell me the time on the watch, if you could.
6:39
